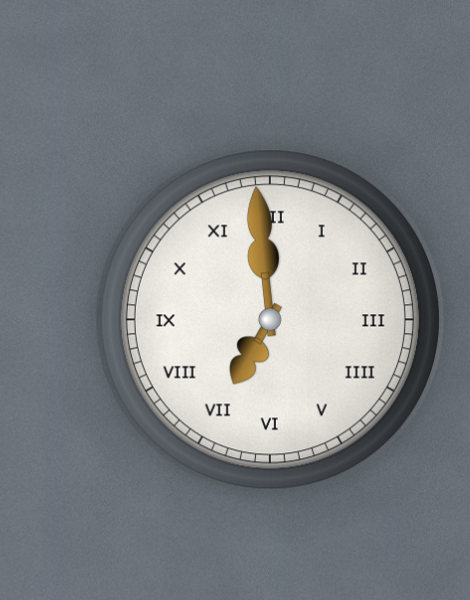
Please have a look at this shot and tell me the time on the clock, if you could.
6:59
